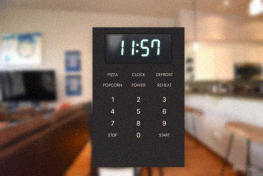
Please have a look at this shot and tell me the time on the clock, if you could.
11:57
